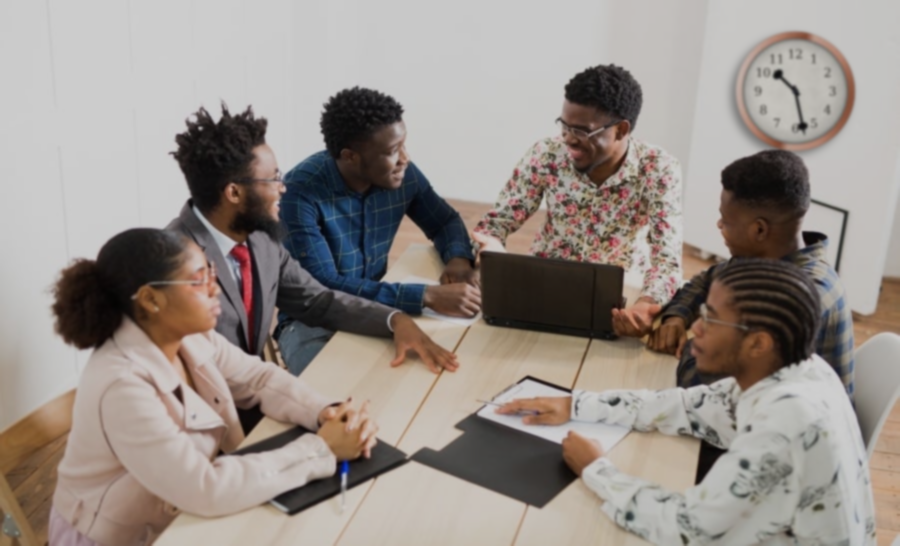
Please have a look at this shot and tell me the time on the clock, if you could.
10:28
